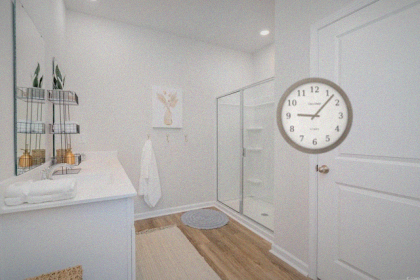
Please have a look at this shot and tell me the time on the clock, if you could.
9:07
